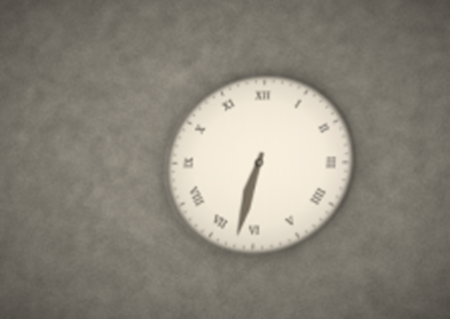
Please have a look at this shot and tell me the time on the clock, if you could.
6:32
